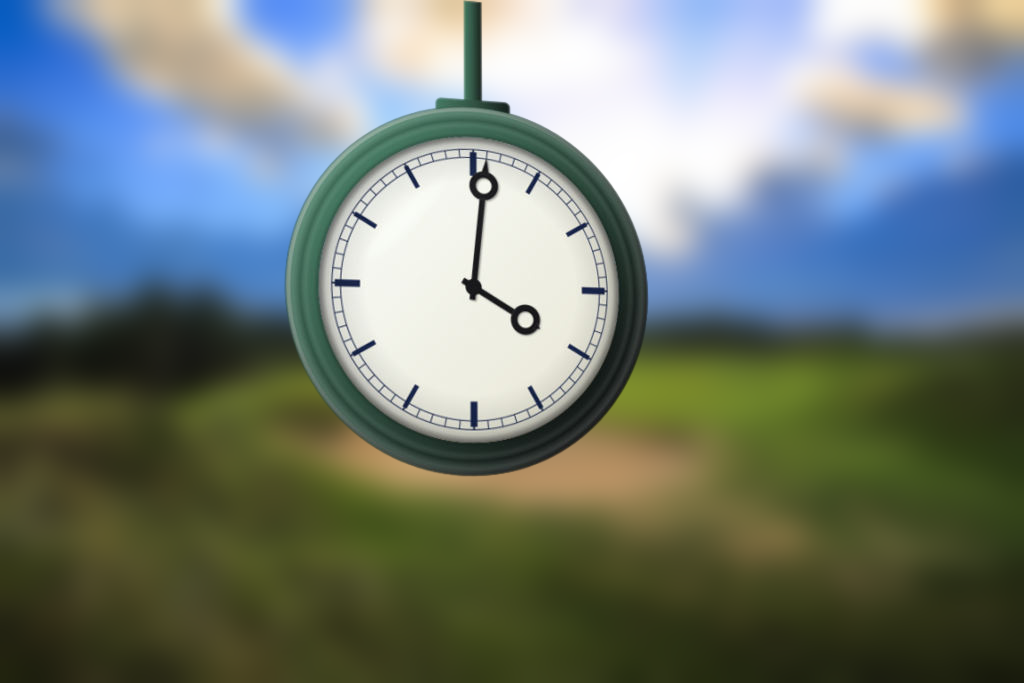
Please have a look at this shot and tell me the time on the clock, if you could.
4:01
